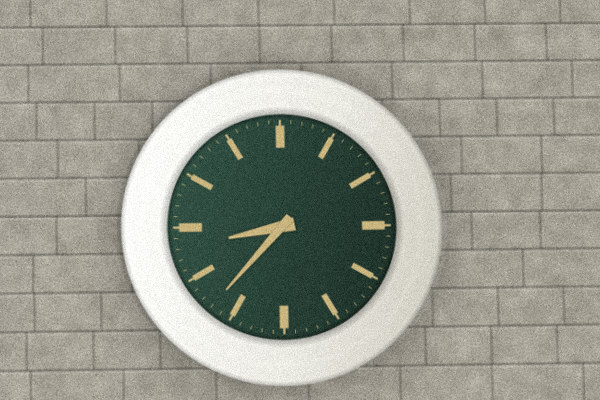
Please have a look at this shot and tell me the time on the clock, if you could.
8:37
